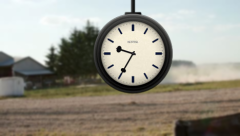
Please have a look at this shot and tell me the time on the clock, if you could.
9:35
